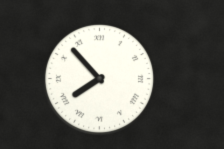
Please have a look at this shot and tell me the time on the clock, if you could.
7:53
